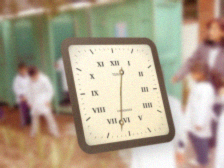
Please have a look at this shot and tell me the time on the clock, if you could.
12:32
